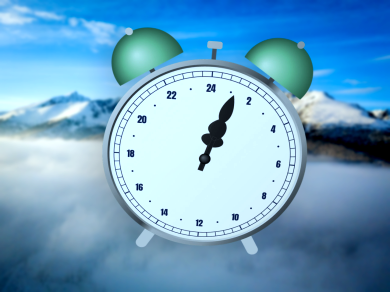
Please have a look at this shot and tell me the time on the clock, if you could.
1:03
